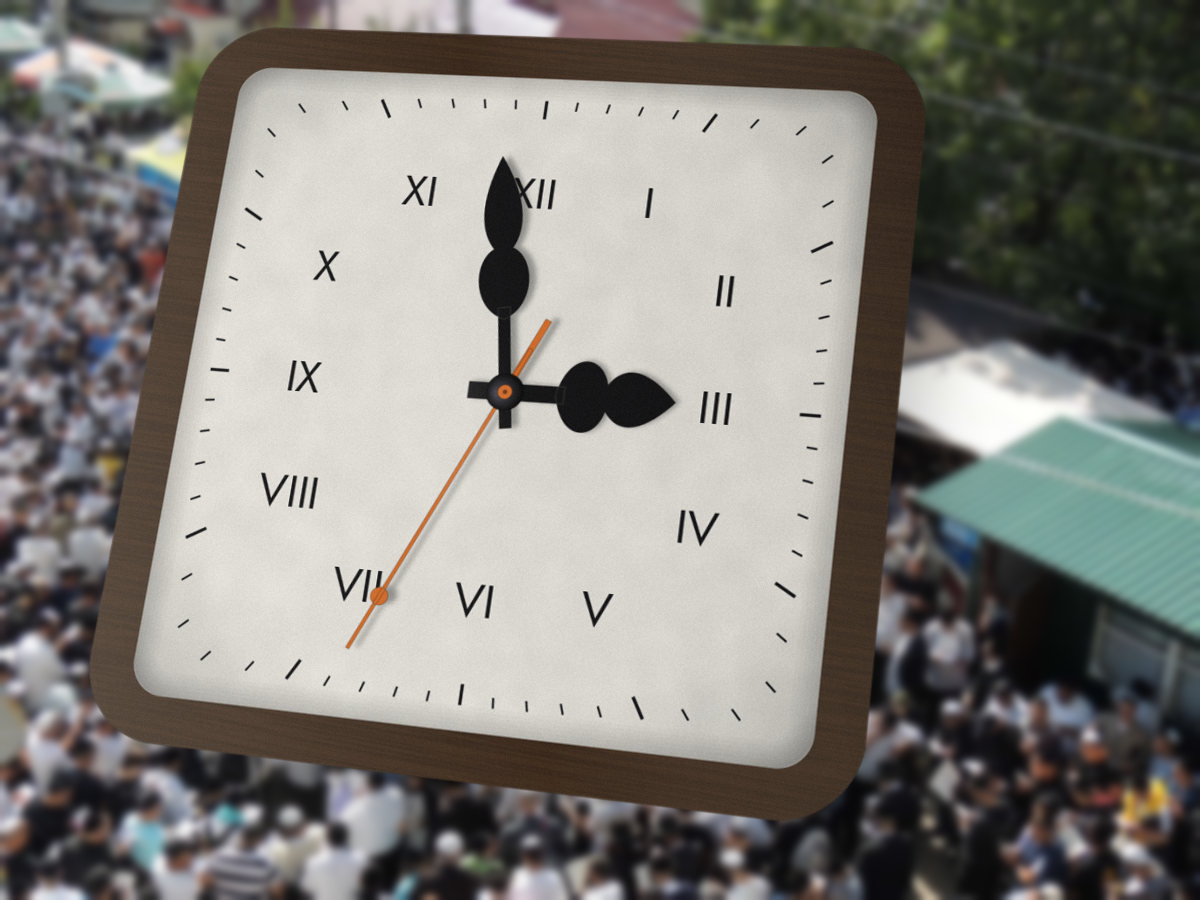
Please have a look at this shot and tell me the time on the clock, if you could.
2:58:34
